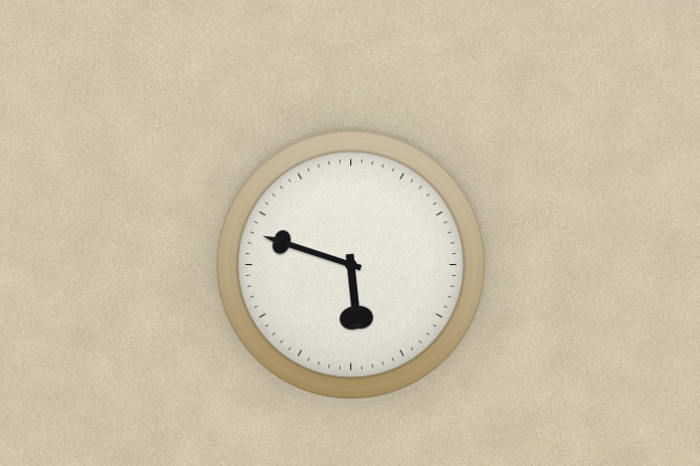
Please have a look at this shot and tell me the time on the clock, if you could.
5:48
